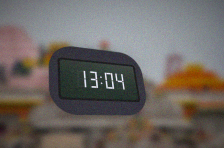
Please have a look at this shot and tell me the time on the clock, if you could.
13:04
